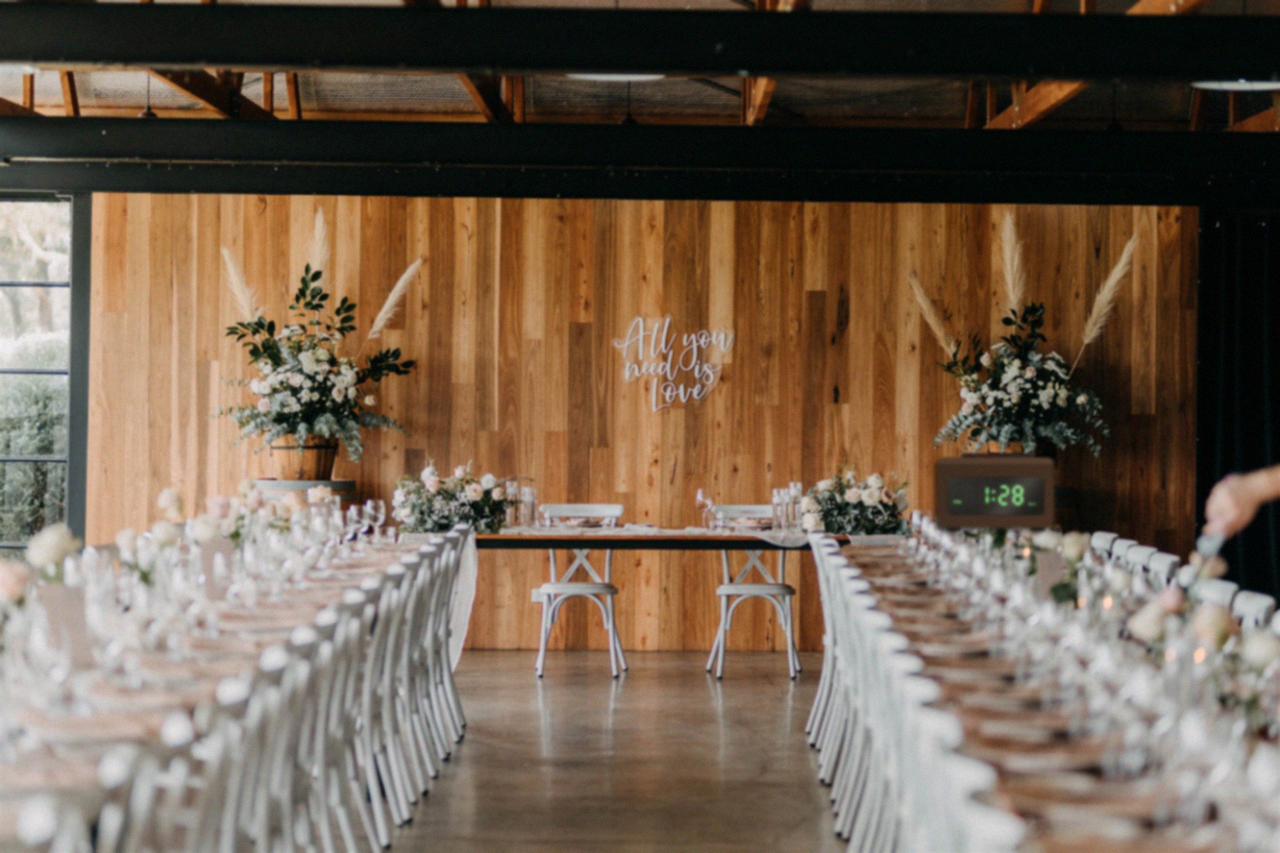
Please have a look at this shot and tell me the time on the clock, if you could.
1:28
